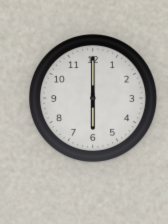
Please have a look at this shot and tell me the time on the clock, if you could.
6:00
